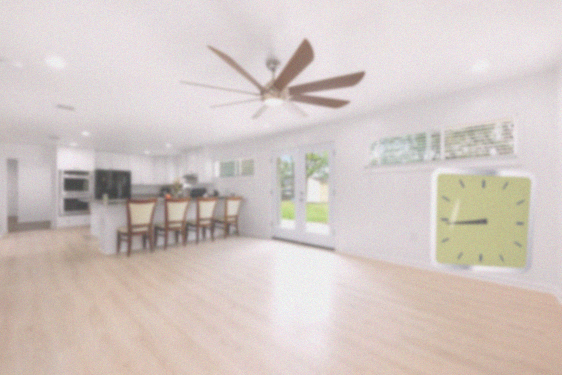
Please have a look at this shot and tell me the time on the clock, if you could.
8:44
